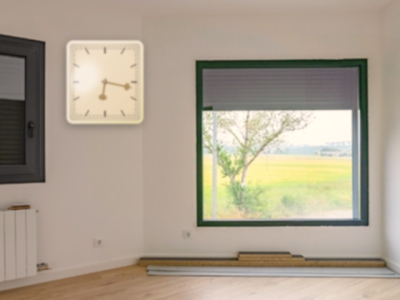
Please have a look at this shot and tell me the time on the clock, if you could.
6:17
